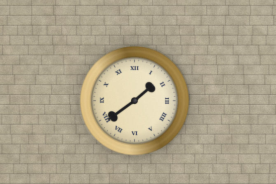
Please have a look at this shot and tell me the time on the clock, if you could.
1:39
